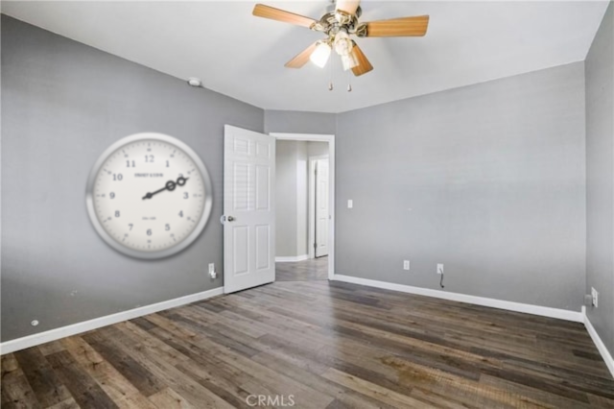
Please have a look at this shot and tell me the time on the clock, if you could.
2:11
